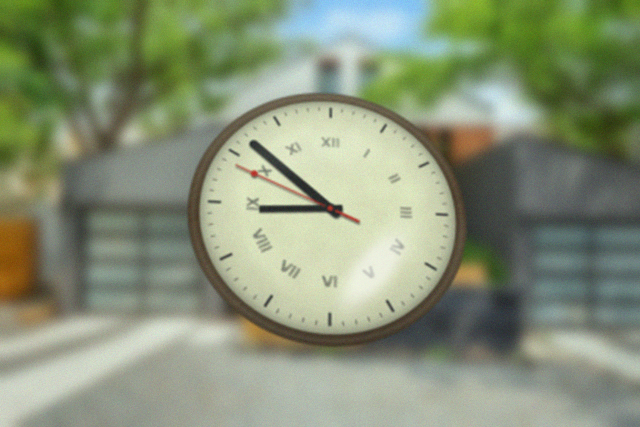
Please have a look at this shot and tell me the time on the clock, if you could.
8:51:49
